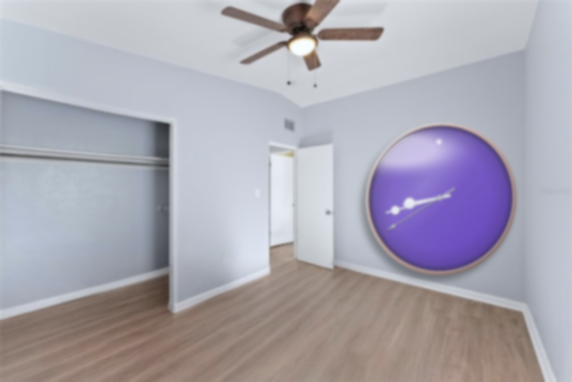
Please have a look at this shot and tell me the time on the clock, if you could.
8:42:40
